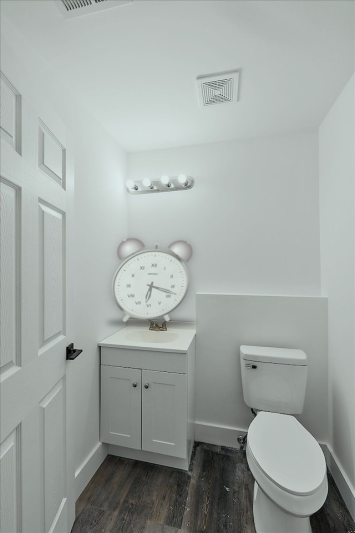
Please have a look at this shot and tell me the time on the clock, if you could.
6:18
